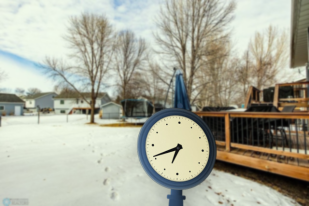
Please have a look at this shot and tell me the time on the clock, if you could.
6:41
